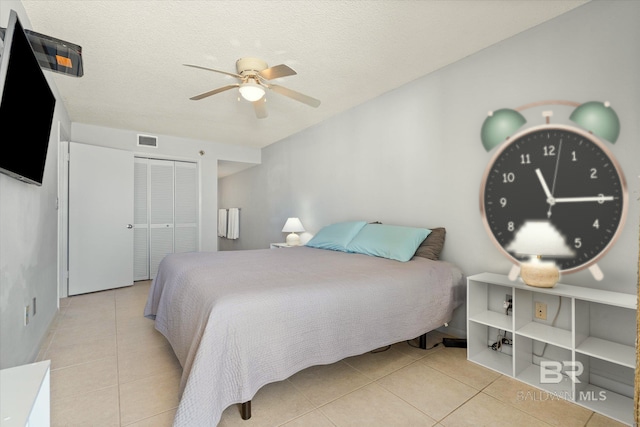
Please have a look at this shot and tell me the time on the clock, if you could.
11:15:02
